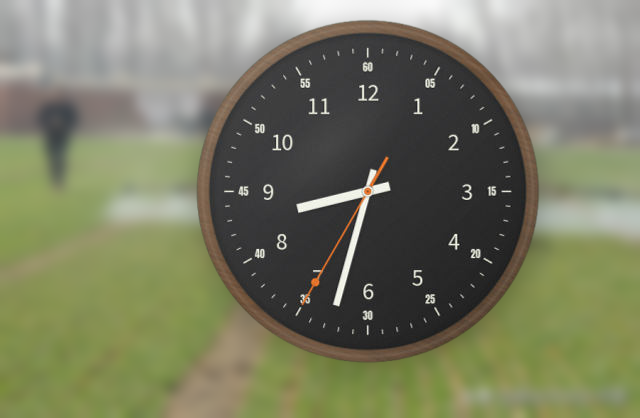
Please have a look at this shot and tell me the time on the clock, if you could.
8:32:35
